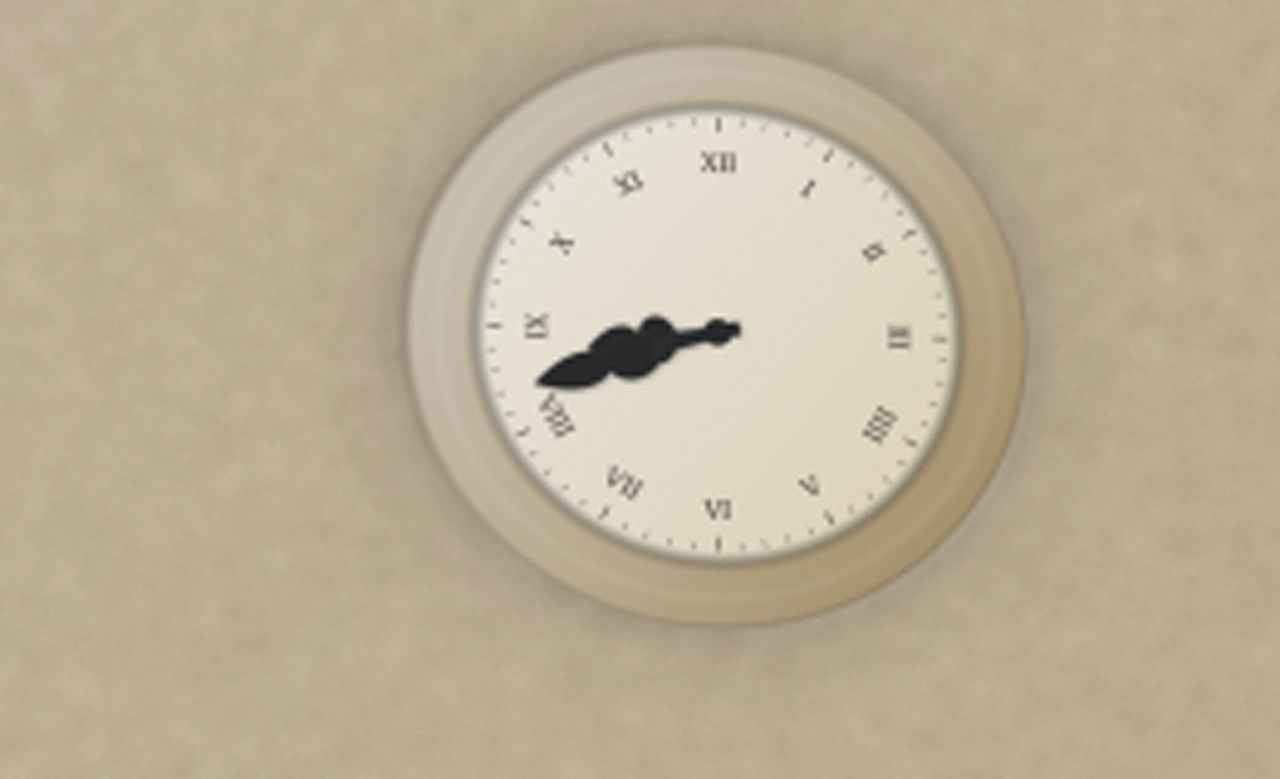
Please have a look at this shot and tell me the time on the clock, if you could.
8:42
